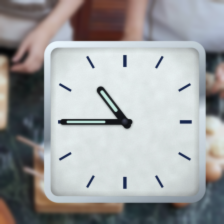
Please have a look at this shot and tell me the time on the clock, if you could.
10:45
